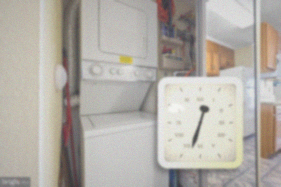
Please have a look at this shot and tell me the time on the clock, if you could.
12:33
